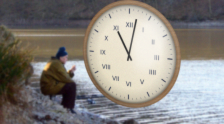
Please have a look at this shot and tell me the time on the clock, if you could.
11:02
